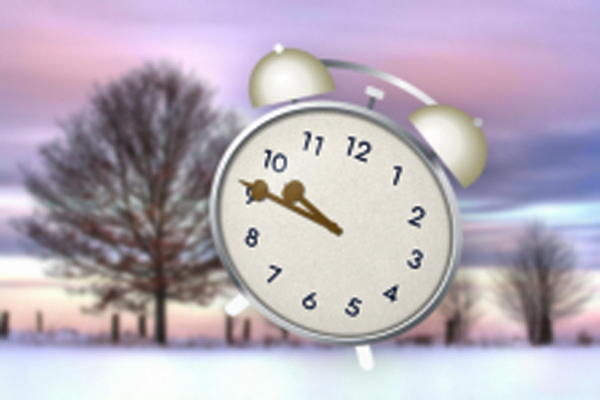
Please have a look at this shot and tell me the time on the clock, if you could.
9:46
